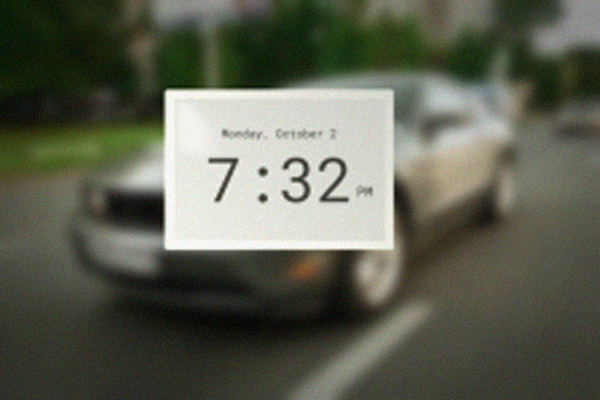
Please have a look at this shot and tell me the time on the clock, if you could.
7:32
